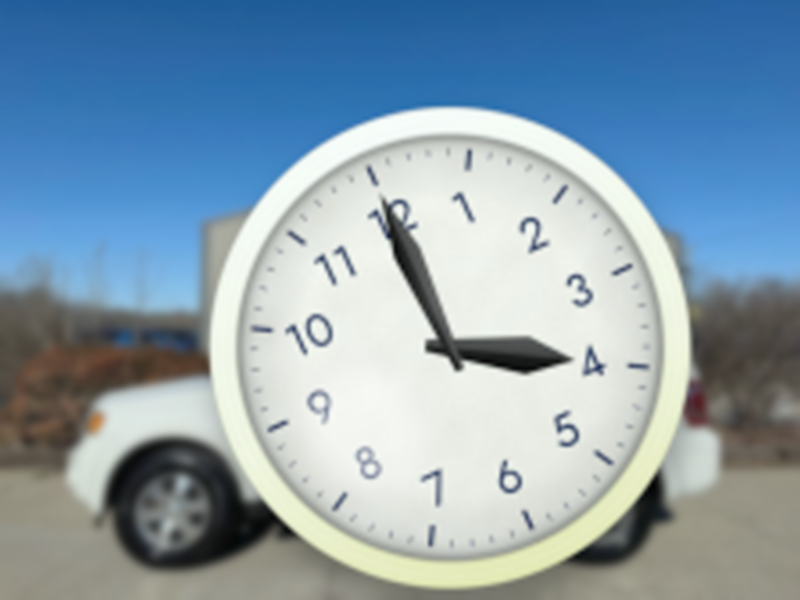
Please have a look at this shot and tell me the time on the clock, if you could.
4:00
